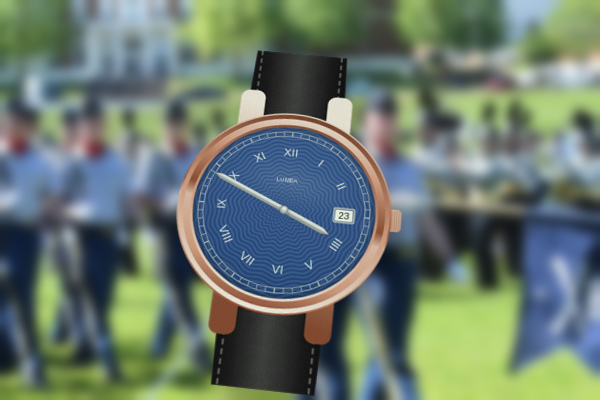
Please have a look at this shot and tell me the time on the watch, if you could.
3:49
